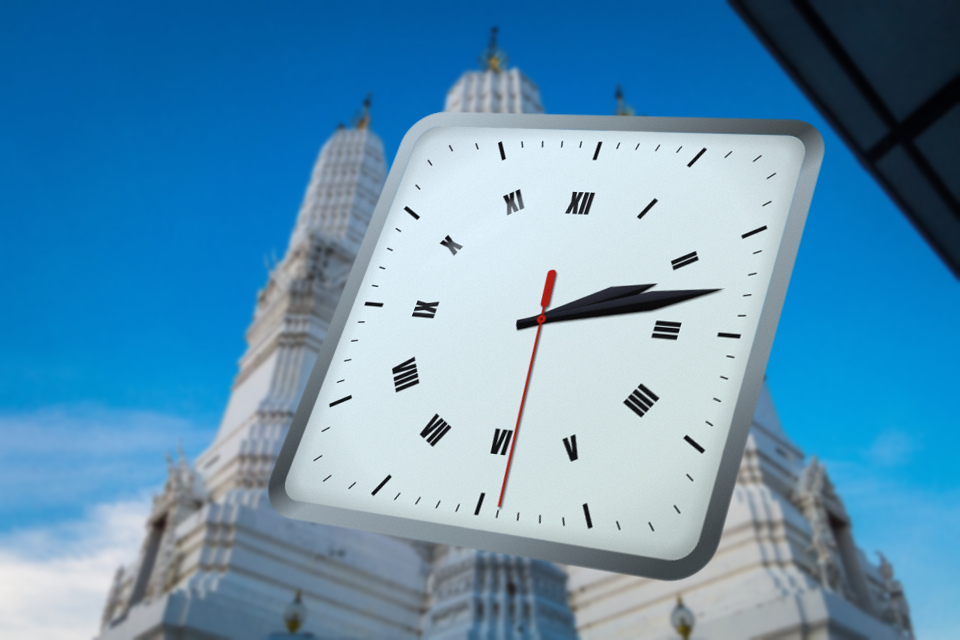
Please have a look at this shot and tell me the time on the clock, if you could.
2:12:29
